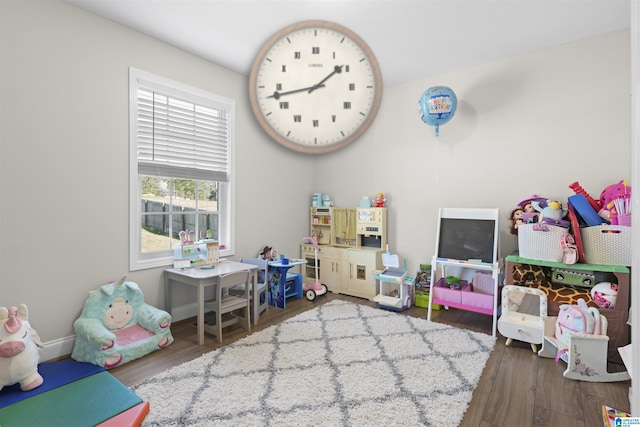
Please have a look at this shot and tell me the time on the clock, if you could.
1:43
